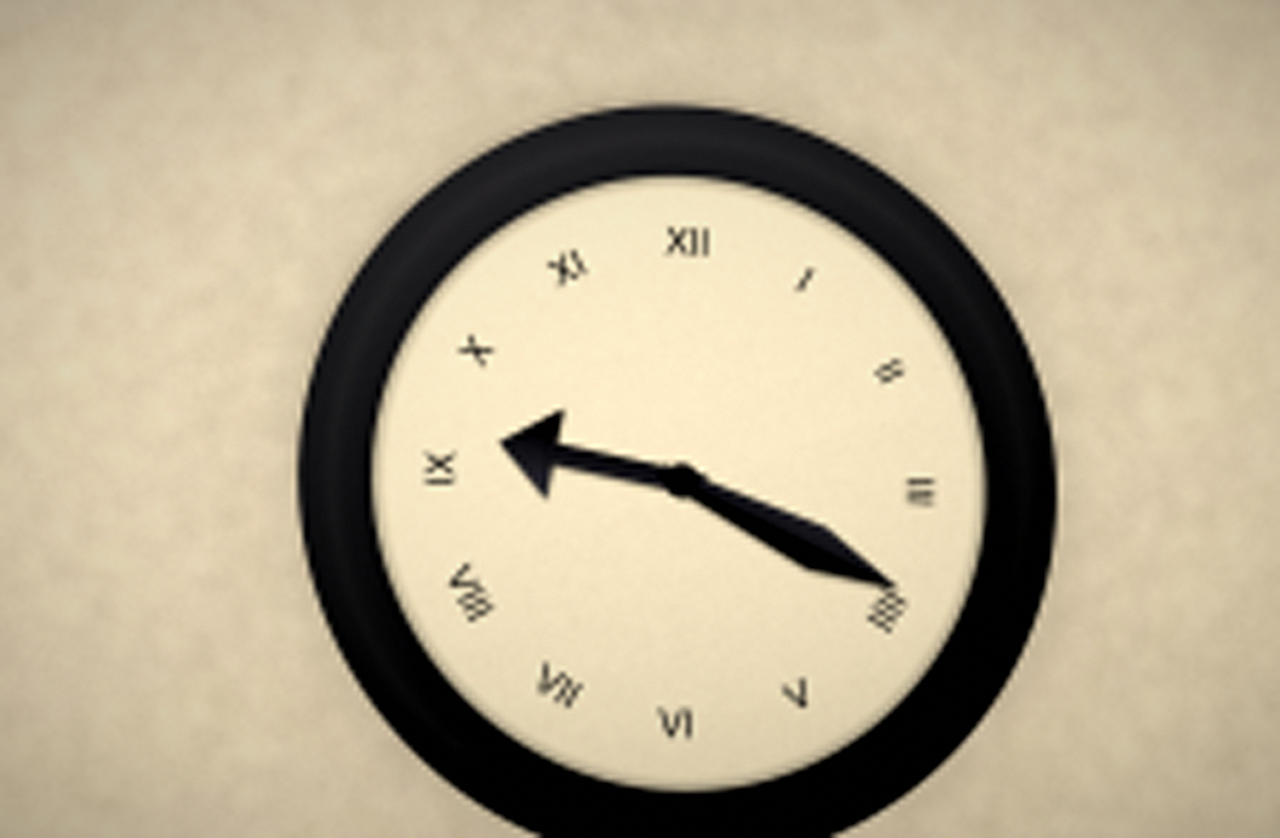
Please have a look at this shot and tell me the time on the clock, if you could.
9:19
